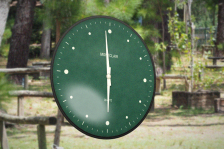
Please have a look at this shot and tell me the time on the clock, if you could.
5:59
